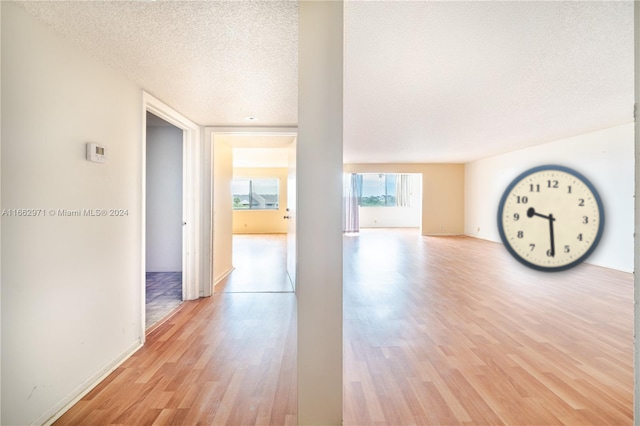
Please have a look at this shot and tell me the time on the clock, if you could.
9:29
